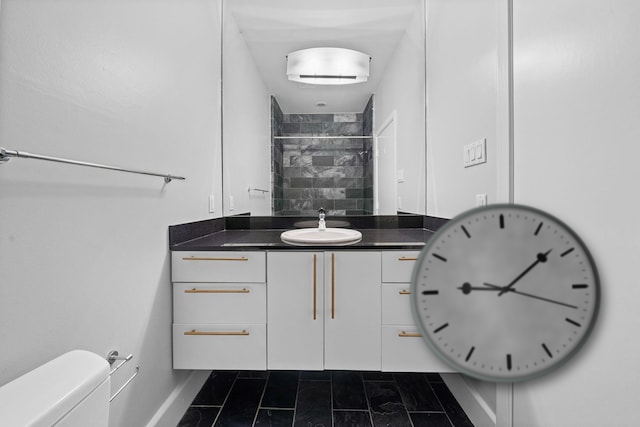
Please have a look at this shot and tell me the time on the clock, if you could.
9:08:18
